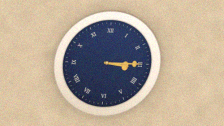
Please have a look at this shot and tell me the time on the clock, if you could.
3:15
